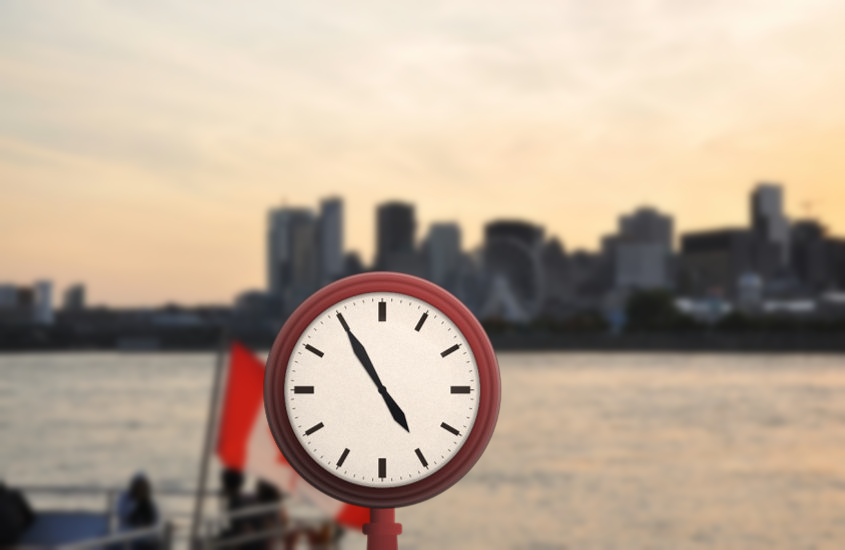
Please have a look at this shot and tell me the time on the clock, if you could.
4:55
